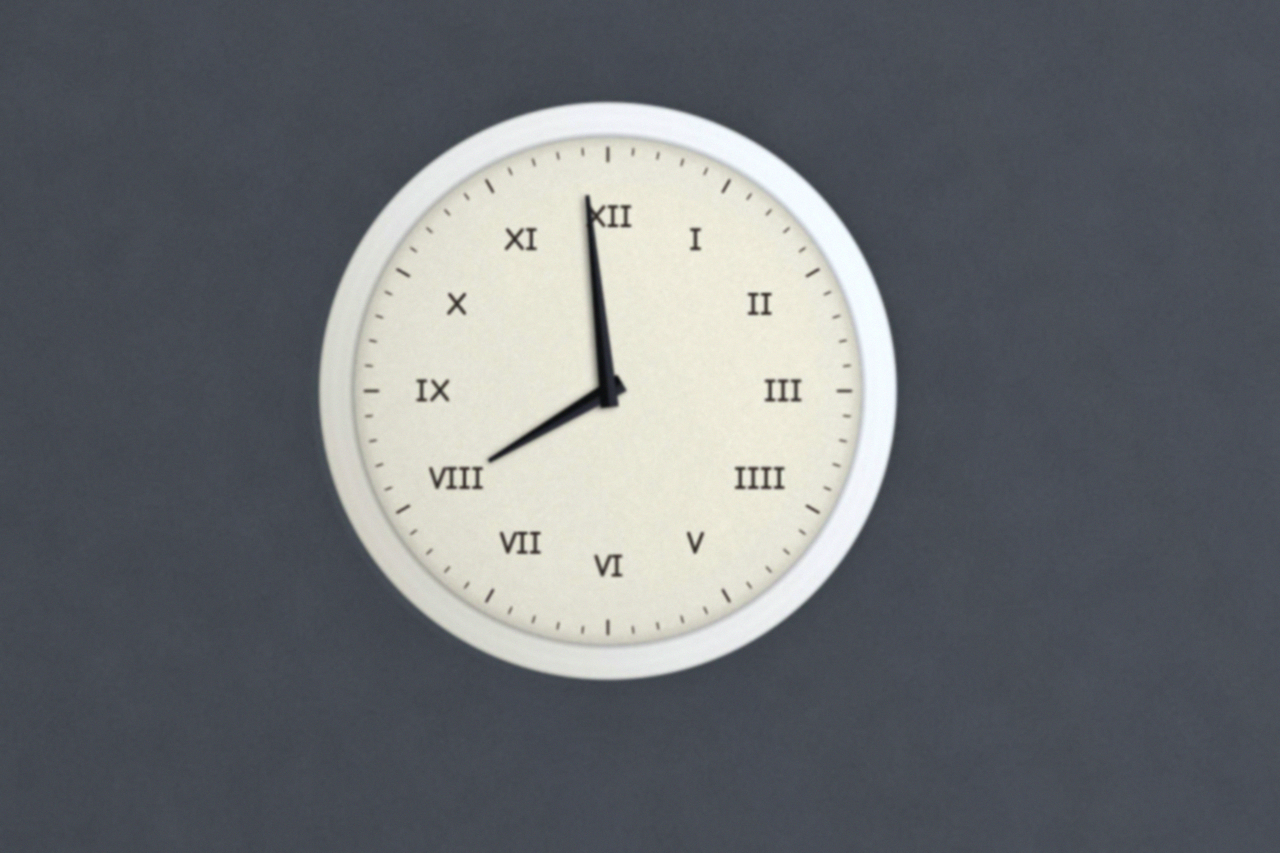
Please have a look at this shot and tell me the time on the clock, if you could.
7:59
